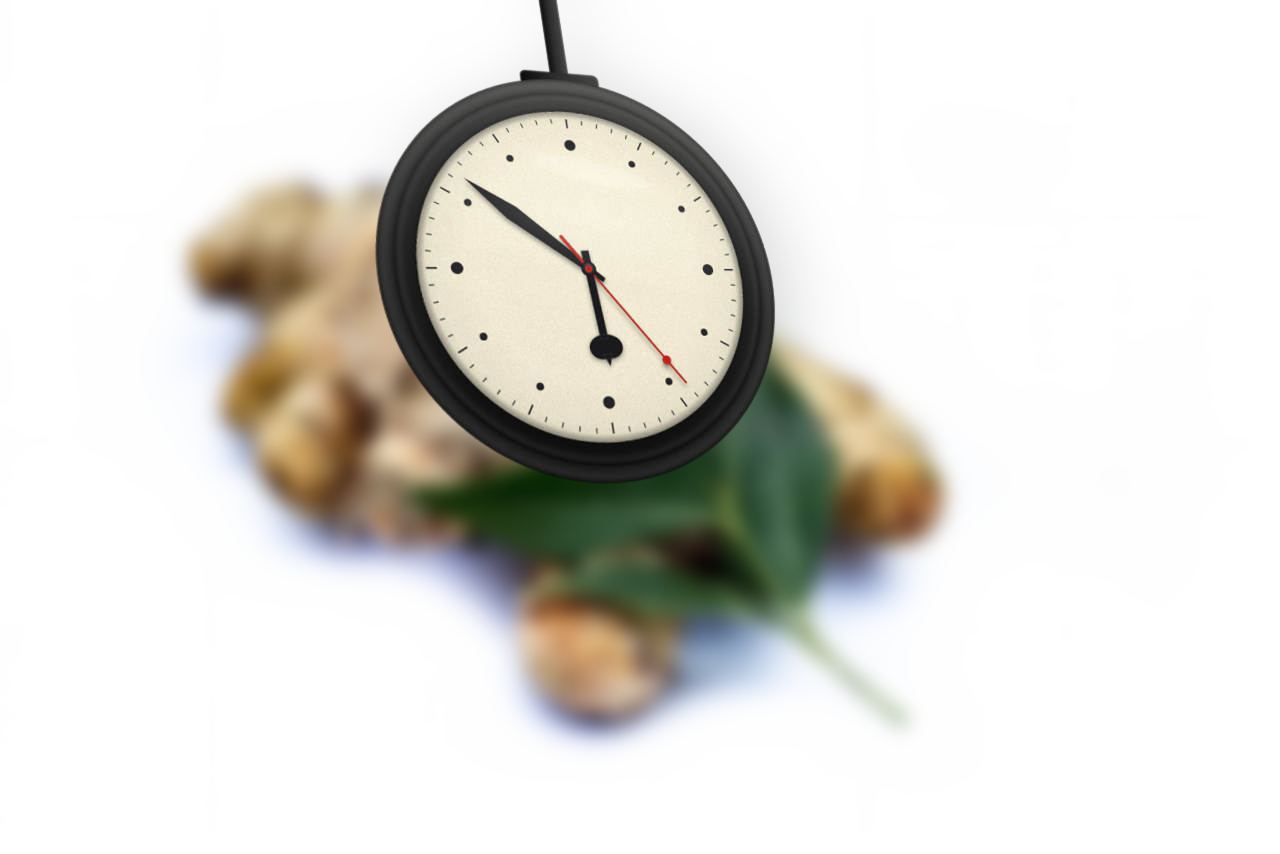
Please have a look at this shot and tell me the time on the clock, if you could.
5:51:24
